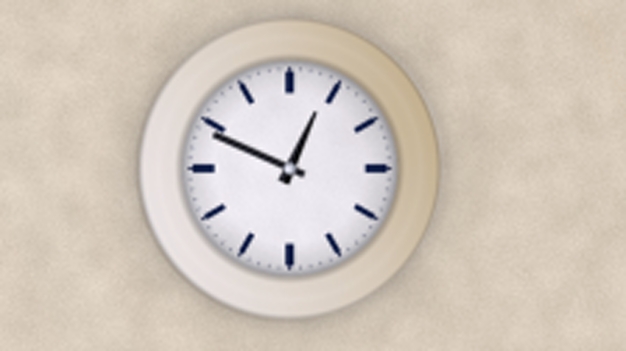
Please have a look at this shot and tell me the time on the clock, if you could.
12:49
